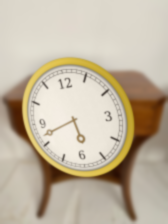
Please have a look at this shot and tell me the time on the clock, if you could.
5:42
